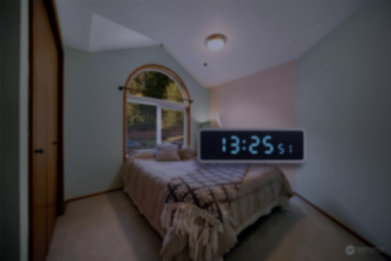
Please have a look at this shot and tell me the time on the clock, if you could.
13:25
